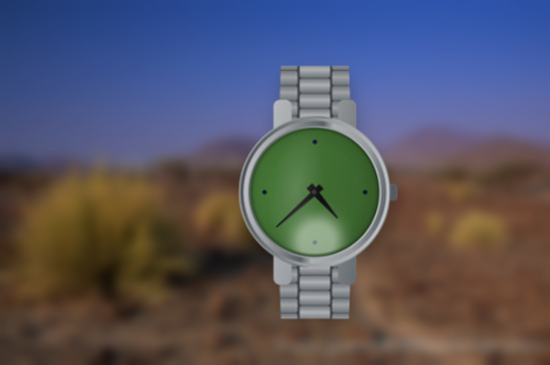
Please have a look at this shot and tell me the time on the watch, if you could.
4:38
